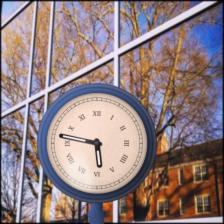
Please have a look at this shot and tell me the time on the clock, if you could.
5:47
